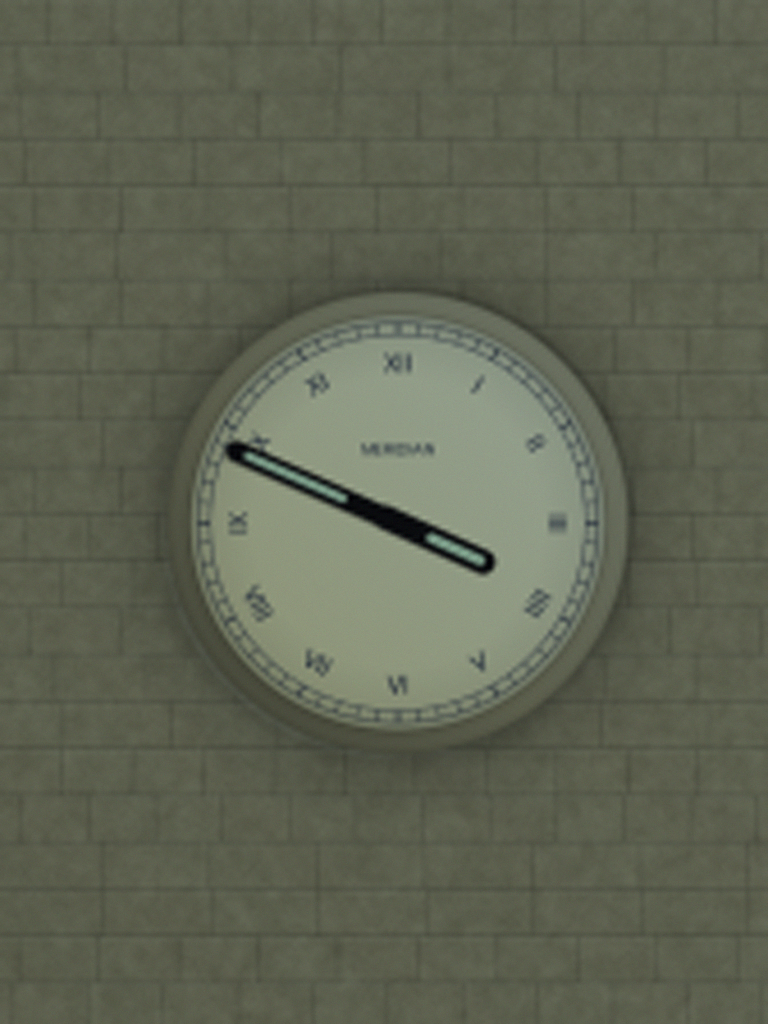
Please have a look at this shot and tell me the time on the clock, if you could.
3:49
